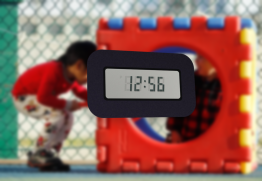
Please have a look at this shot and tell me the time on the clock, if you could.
12:56
